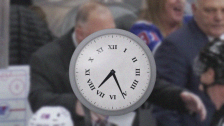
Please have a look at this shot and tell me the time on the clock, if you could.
7:26
